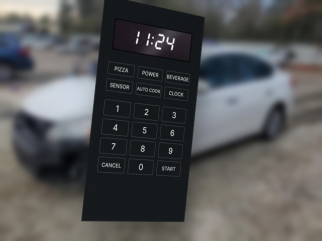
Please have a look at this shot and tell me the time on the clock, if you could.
11:24
